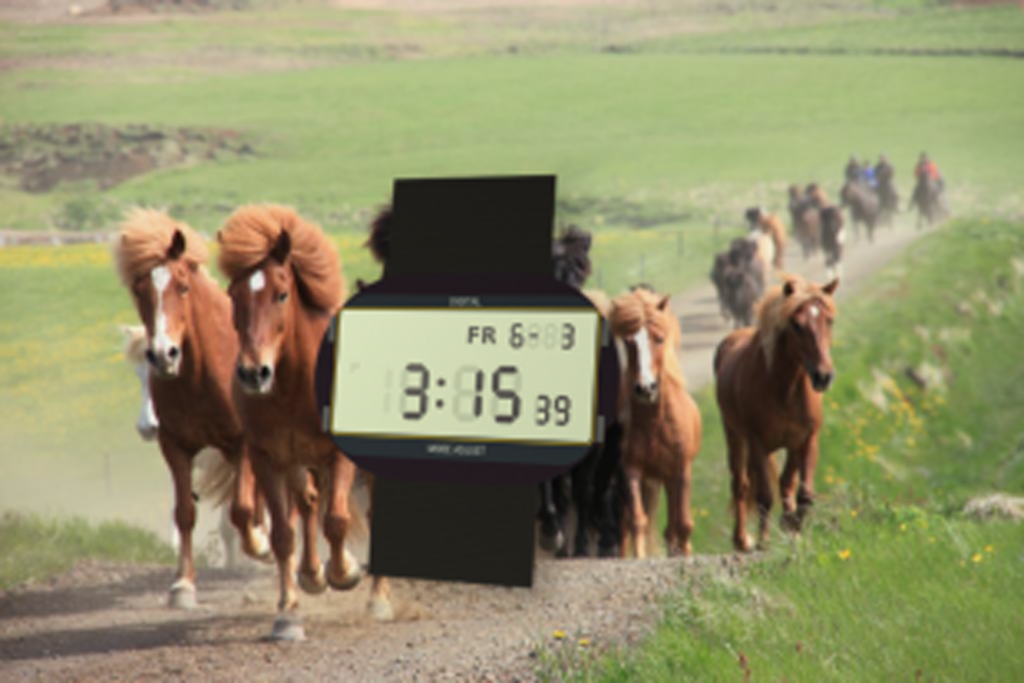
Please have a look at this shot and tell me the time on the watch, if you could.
3:15:39
